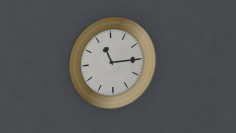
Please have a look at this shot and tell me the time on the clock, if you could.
11:15
